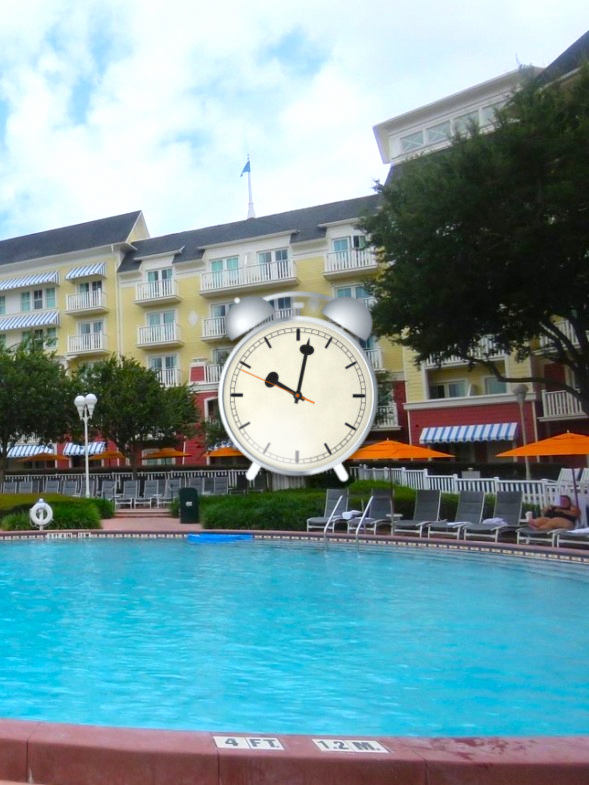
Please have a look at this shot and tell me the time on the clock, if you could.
10:01:49
